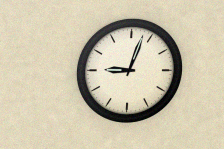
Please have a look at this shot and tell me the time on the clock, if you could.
9:03
